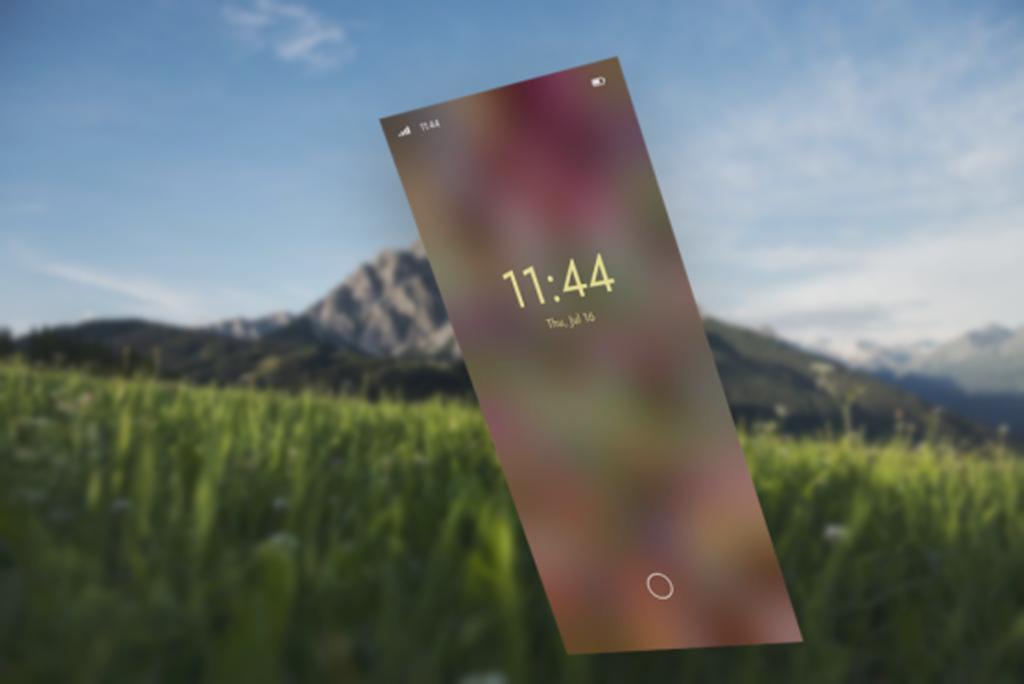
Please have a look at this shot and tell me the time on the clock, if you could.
11:44
